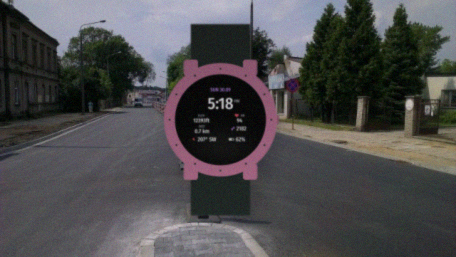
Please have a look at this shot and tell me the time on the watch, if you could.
5:18
